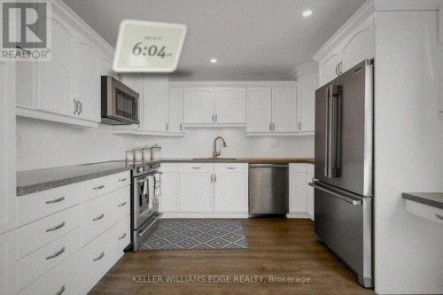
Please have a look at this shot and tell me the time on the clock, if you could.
6:04
